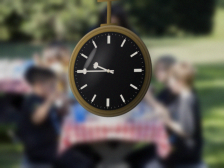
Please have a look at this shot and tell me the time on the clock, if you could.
9:45
